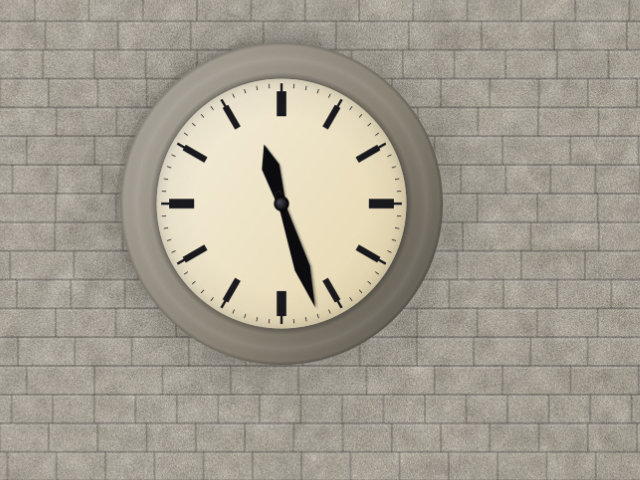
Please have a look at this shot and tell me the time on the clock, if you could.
11:27
